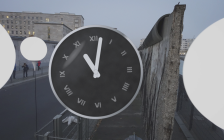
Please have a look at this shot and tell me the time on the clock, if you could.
11:02
